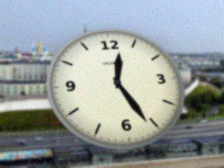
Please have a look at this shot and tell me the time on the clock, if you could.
12:26
